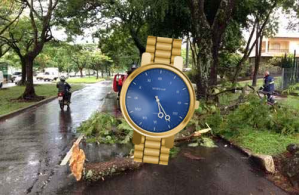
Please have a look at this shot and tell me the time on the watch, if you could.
5:24
